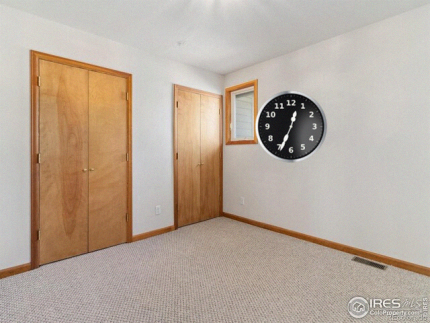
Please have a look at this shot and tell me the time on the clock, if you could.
12:34
